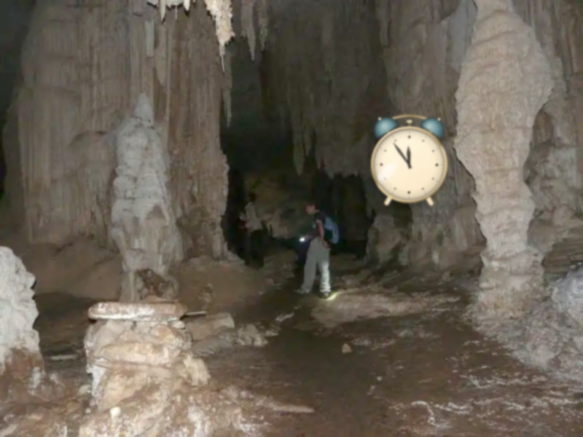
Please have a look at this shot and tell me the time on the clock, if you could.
11:54
